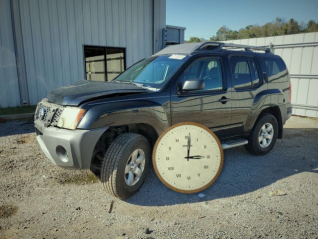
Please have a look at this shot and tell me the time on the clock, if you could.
3:01
